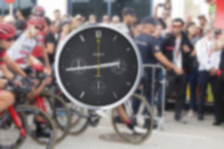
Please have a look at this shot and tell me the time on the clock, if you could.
2:44
